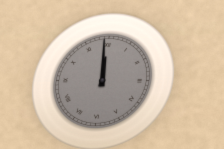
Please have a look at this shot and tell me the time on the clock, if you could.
11:59
